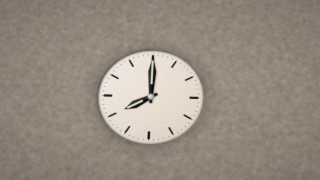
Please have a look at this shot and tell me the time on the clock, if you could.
8:00
